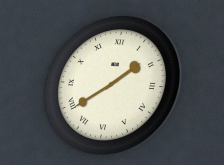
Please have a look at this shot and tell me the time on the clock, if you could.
1:39
